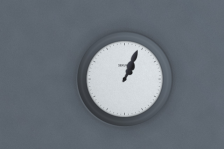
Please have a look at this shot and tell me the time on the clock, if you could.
1:04
